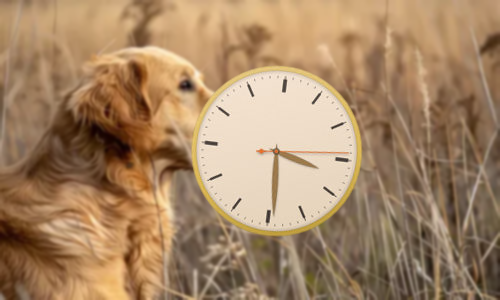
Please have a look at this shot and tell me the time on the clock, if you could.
3:29:14
